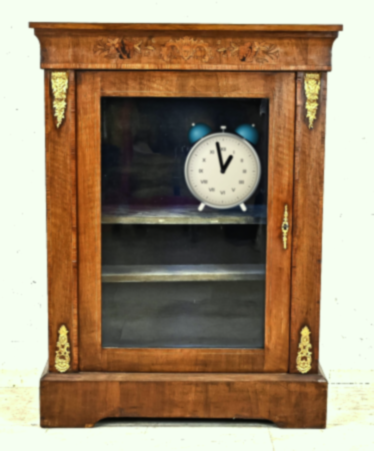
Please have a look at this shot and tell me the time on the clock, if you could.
12:58
